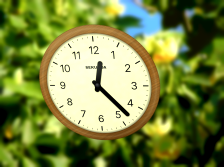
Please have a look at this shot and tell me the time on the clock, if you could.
12:23
